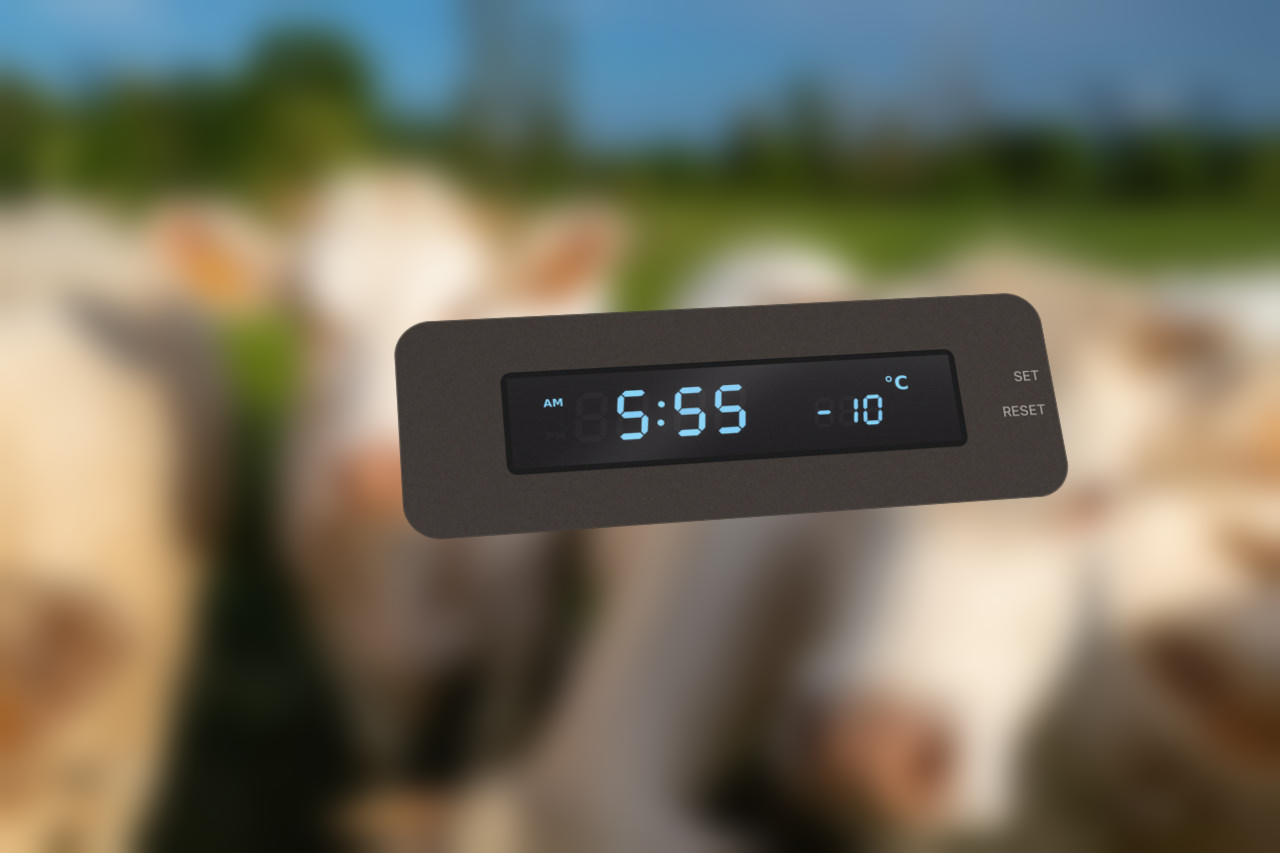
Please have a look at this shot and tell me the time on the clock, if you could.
5:55
